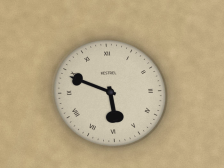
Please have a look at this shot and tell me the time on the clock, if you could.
5:49
